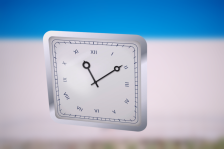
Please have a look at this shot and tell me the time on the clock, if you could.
11:09
